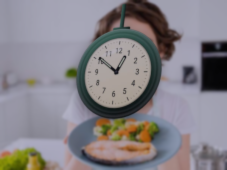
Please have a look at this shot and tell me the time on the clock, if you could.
12:51
